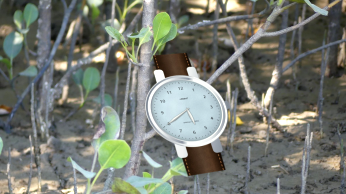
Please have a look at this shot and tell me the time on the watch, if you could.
5:40
